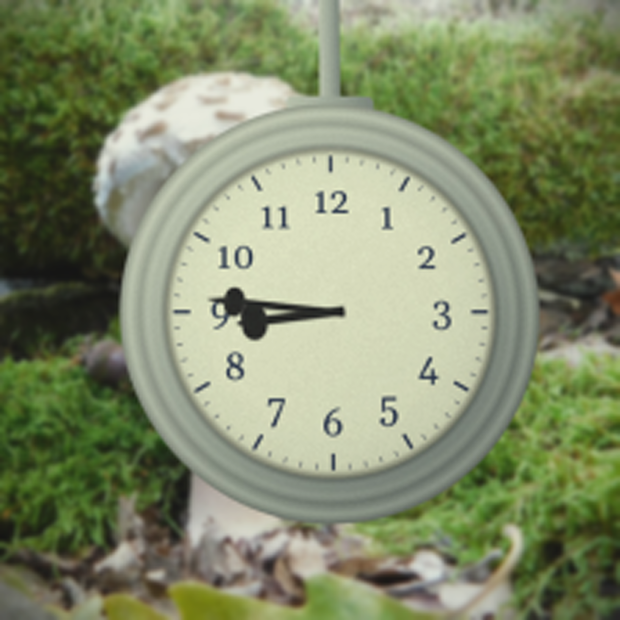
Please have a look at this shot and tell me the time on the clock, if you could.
8:46
